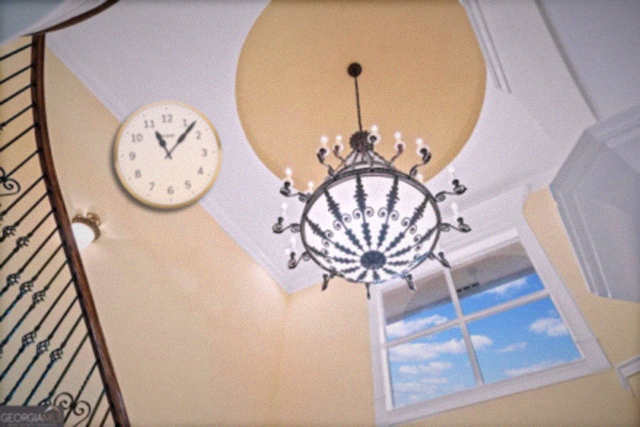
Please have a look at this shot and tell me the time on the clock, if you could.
11:07
